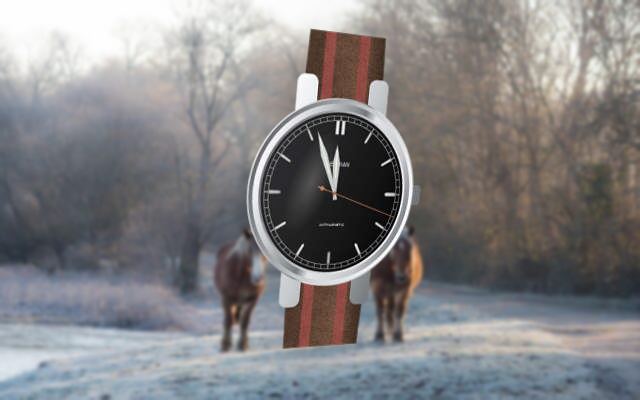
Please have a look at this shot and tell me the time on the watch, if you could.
11:56:18
